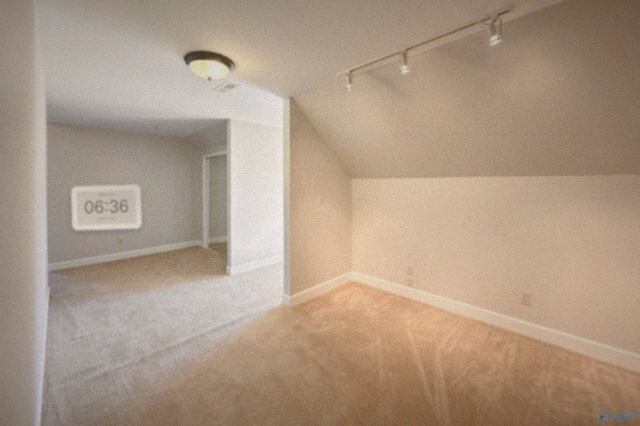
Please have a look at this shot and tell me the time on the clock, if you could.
6:36
